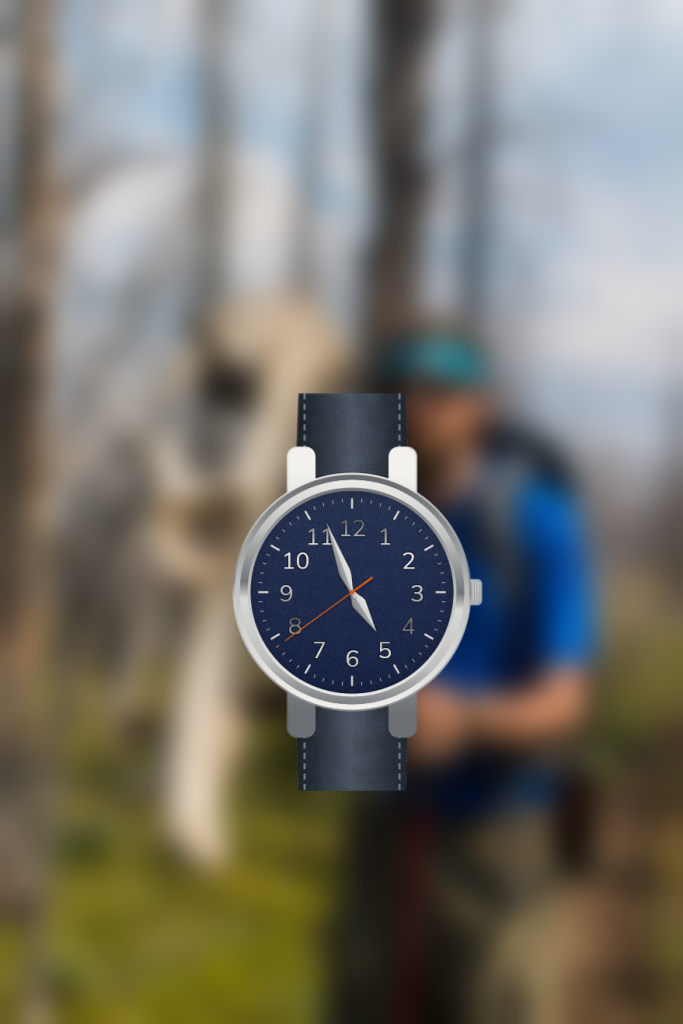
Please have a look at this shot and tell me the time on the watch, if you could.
4:56:39
